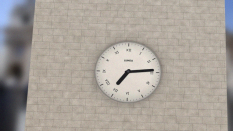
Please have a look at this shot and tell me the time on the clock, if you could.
7:14
